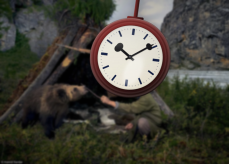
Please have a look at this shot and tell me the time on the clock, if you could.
10:09
